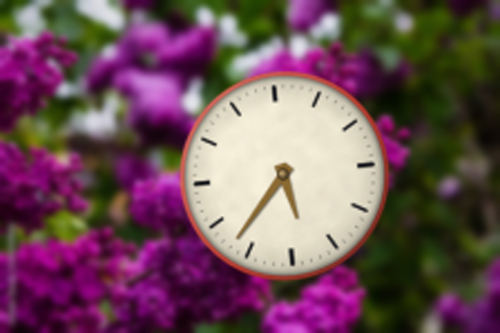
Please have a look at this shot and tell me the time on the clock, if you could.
5:37
